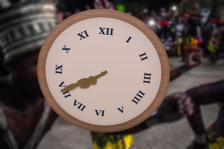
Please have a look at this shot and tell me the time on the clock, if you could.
7:40
